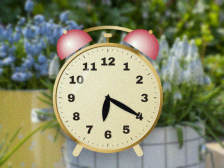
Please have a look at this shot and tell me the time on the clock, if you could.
6:20
